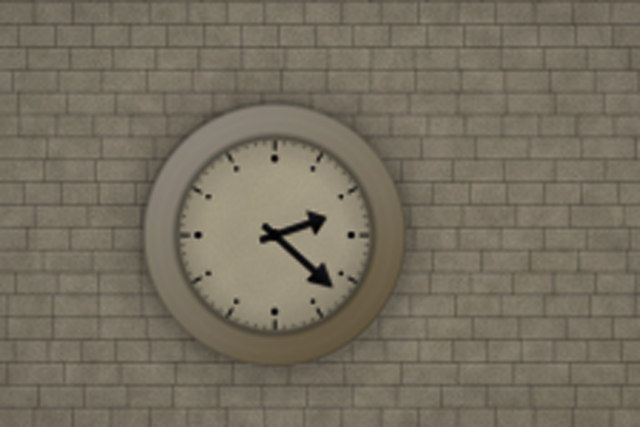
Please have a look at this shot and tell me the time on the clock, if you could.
2:22
